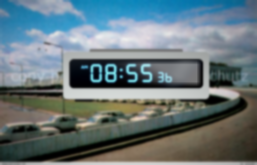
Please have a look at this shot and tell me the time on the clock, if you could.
8:55
